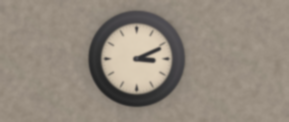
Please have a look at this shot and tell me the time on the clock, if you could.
3:11
